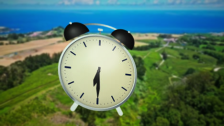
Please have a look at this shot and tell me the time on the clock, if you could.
6:30
